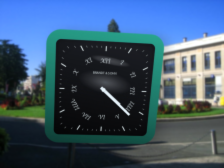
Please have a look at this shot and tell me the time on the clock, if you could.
4:22
